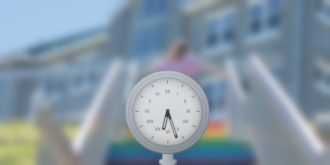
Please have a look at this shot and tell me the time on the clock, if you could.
6:27
